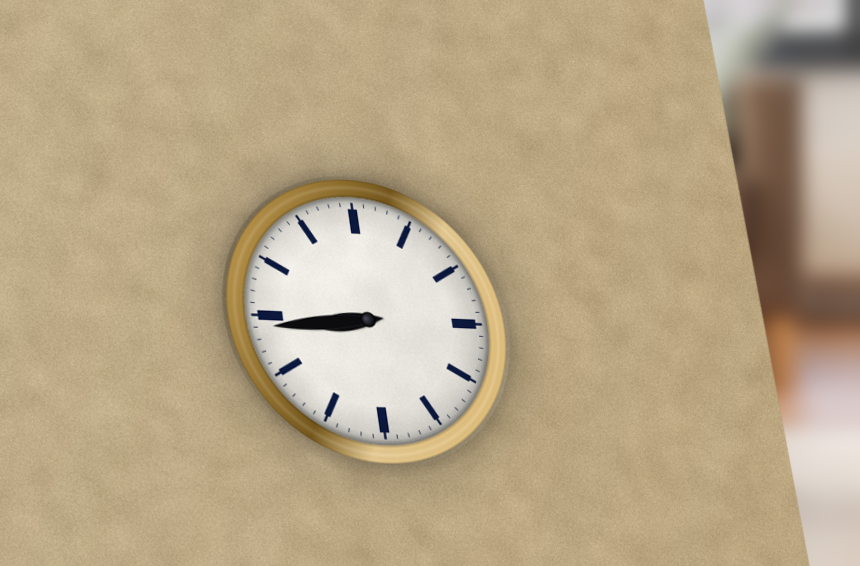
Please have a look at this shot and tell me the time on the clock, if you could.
8:44
